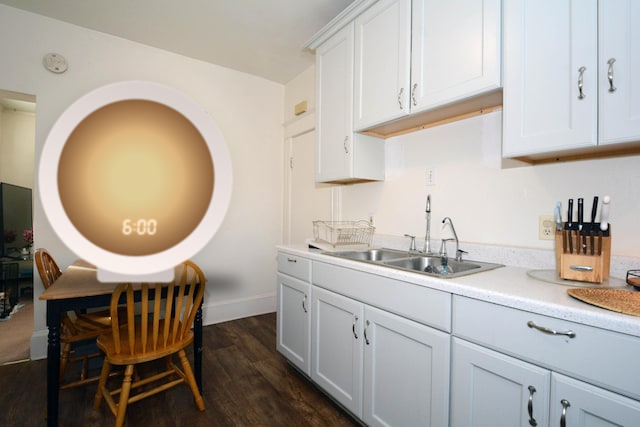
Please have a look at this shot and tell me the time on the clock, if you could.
6:00
